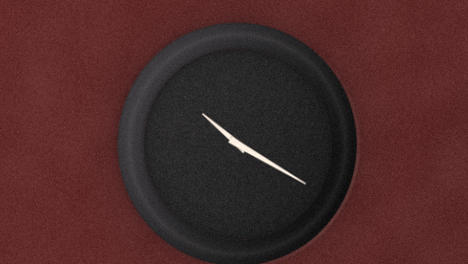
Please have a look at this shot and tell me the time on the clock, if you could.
10:20
